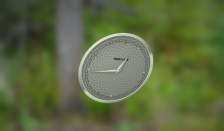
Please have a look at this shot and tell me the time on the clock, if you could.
12:44
